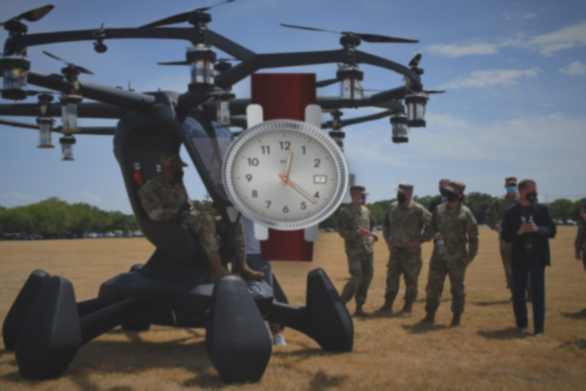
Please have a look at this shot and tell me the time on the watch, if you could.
12:22
